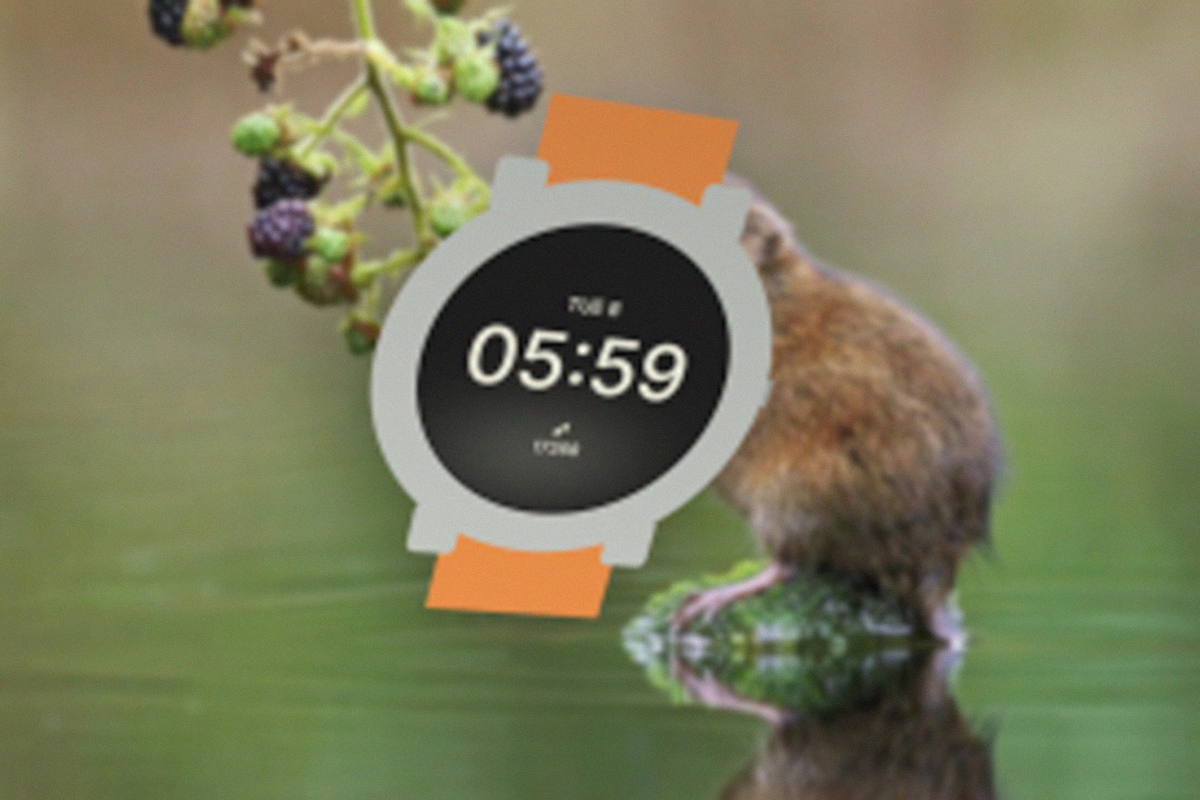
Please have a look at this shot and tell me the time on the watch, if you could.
5:59
